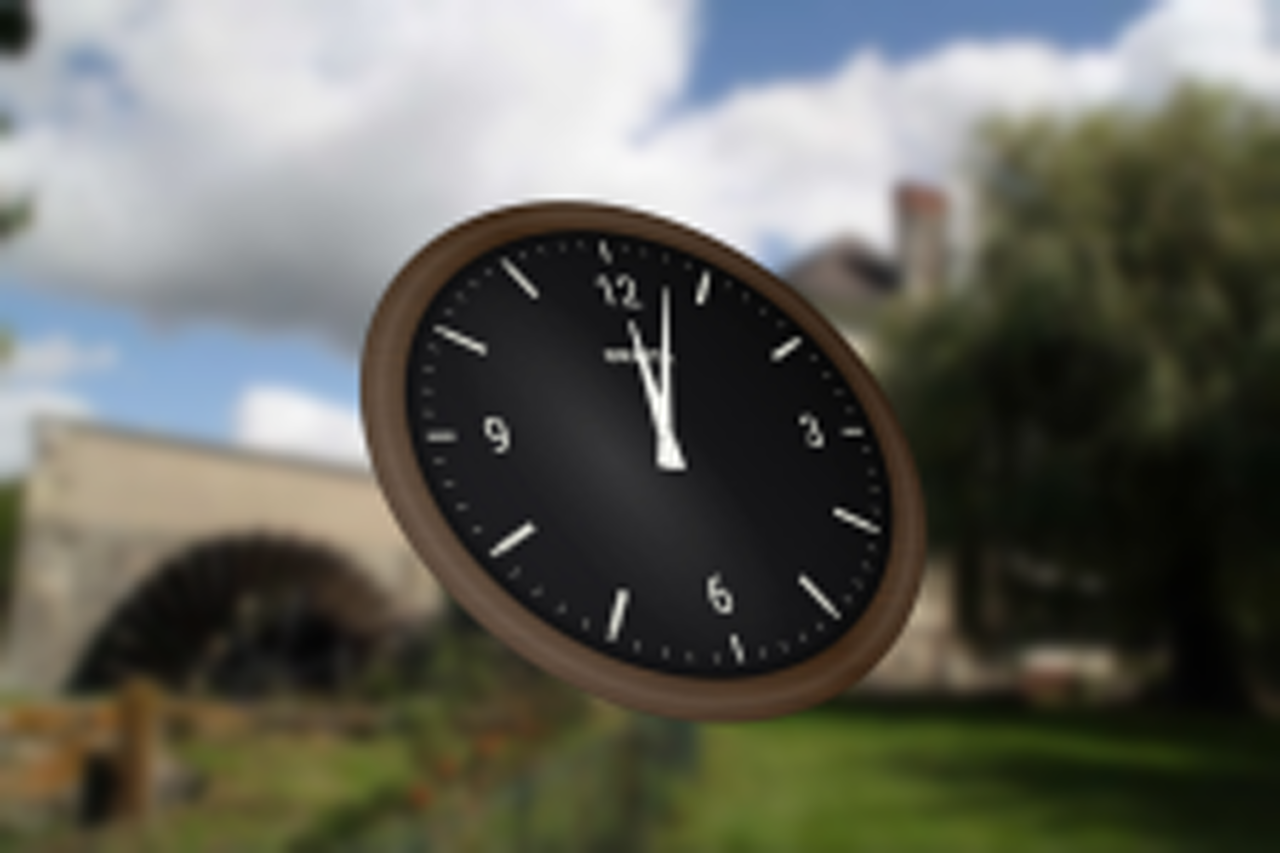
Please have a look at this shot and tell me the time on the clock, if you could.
12:03
